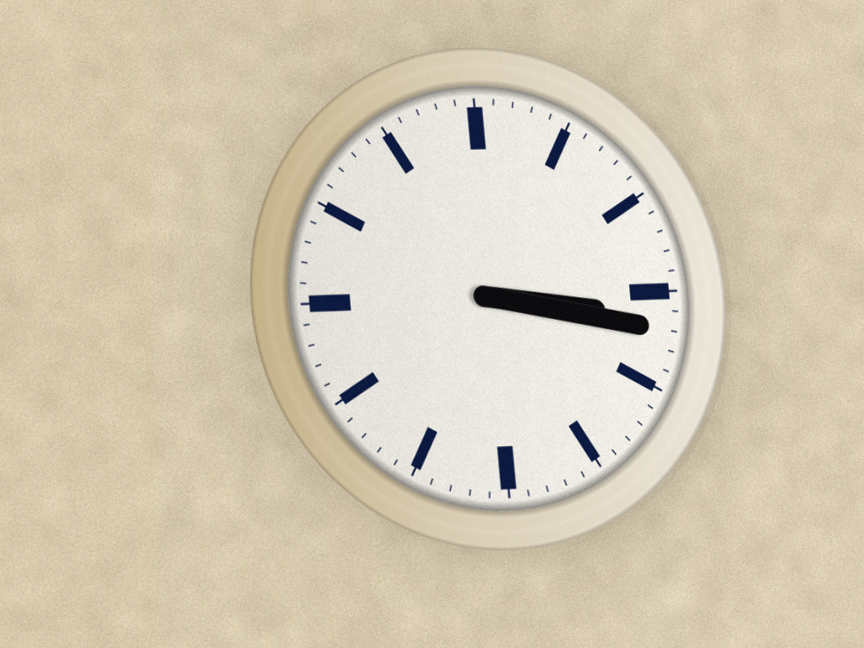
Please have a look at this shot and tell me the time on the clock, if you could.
3:17
